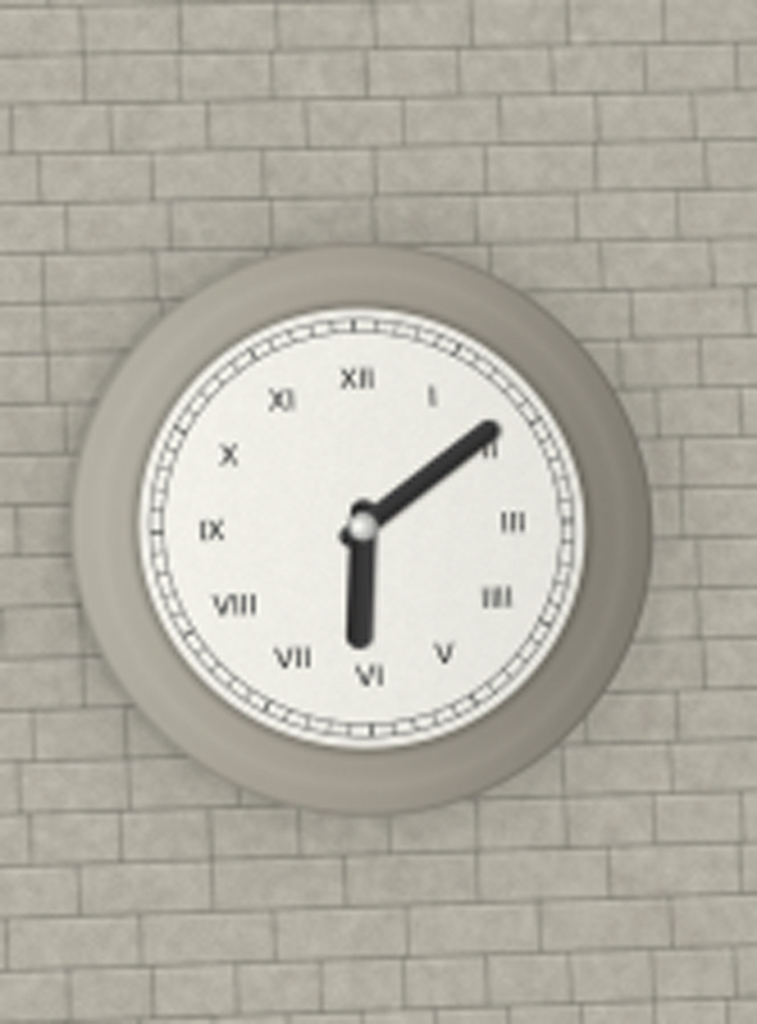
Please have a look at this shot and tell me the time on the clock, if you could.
6:09
